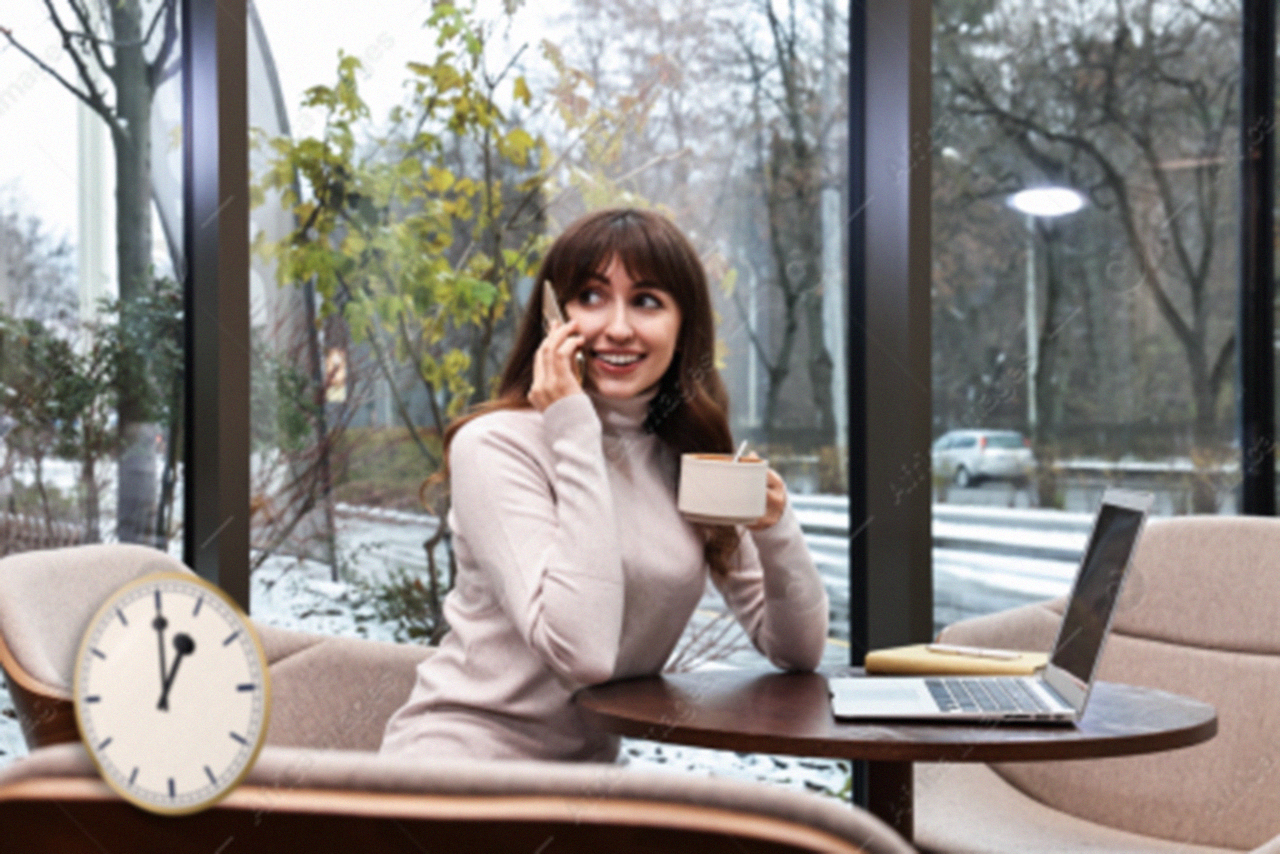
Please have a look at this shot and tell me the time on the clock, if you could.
1:00
